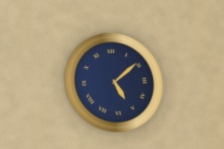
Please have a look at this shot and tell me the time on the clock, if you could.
5:09
